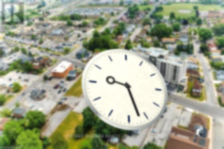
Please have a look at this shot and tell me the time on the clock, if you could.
9:27
